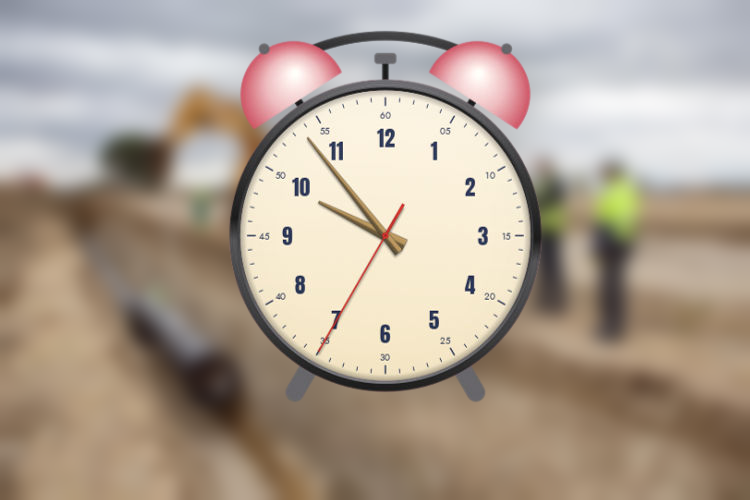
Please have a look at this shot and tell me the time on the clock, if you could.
9:53:35
